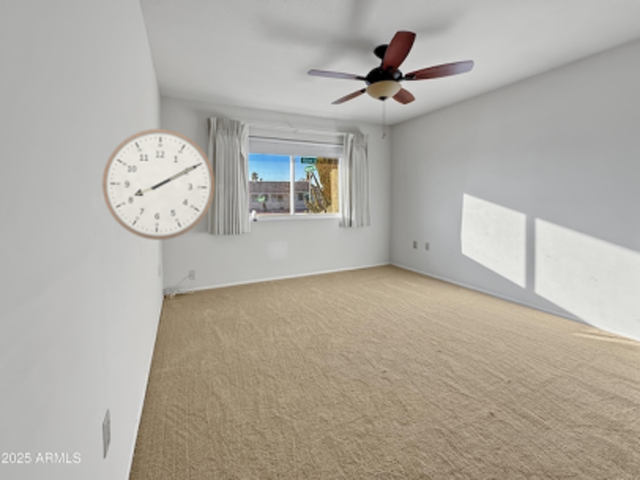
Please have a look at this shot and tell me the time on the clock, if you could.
8:10
